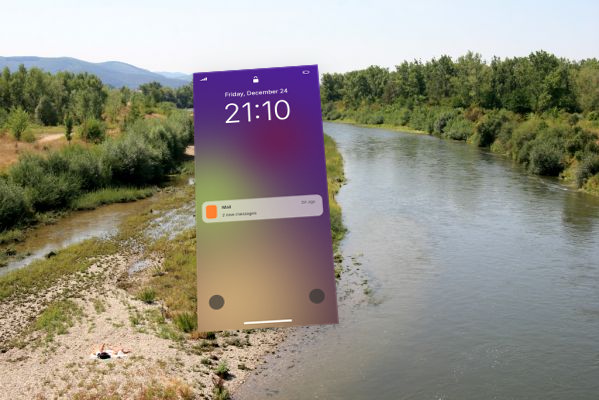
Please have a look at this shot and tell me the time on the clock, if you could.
21:10
